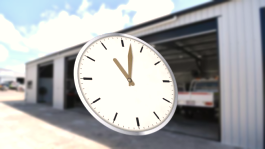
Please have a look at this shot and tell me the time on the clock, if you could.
11:02
